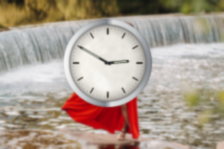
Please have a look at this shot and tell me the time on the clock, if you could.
2:50
